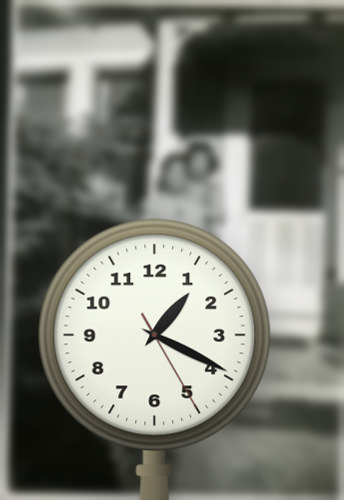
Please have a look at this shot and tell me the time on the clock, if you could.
1:19:25
